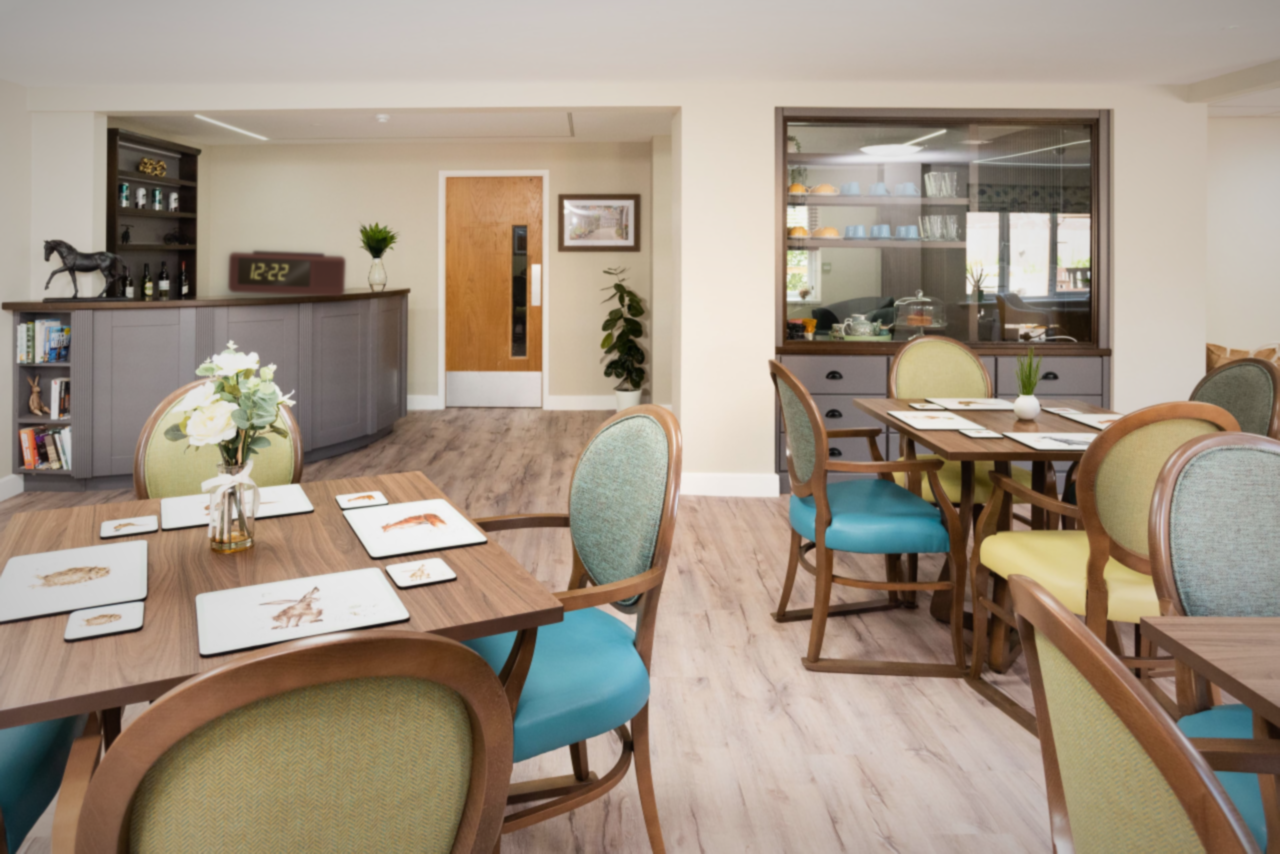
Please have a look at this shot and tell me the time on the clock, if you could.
12:22
